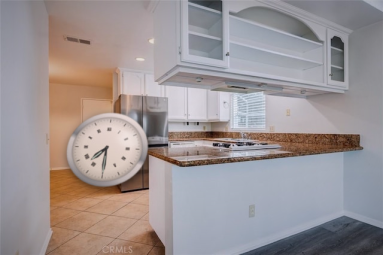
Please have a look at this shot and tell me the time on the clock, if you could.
7:30
